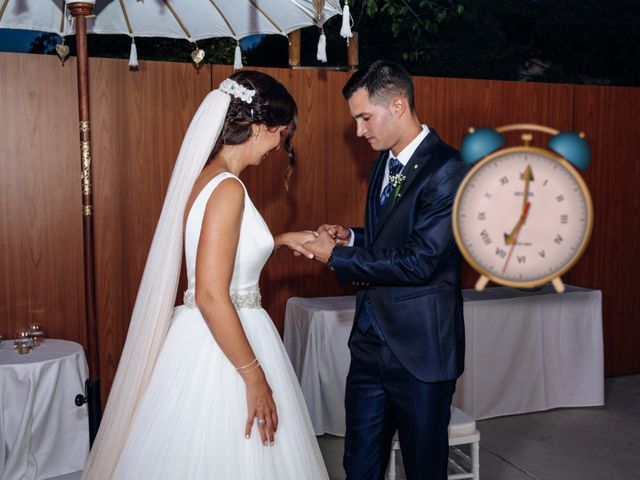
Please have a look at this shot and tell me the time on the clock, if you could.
7:00:33
